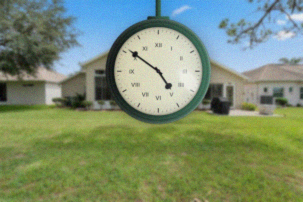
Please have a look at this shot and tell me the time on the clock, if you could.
4:51
